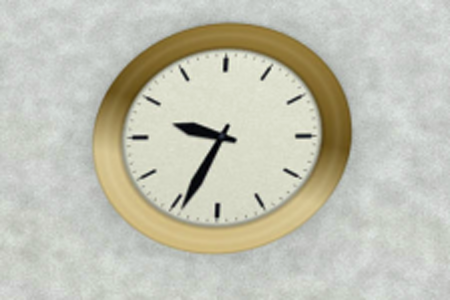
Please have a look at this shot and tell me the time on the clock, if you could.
9:34
